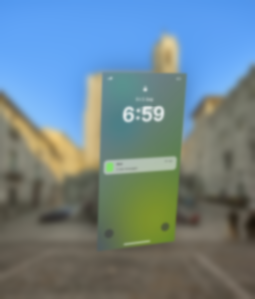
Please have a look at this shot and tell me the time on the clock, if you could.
6:59
